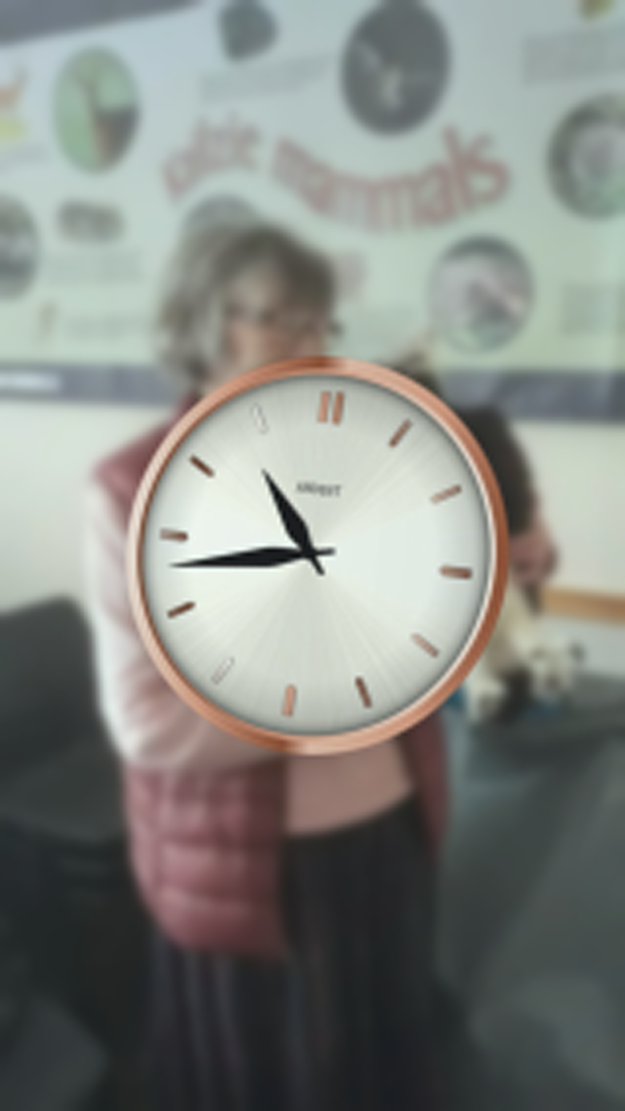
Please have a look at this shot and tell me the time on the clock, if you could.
10:43
